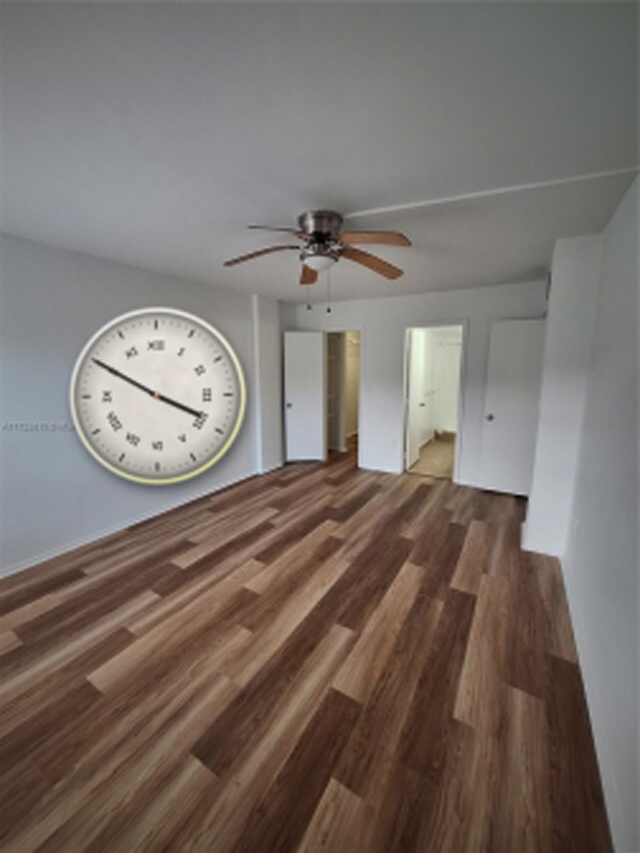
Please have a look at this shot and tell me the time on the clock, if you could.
3:50
